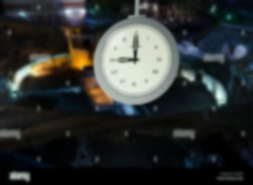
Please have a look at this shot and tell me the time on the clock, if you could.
9:00
